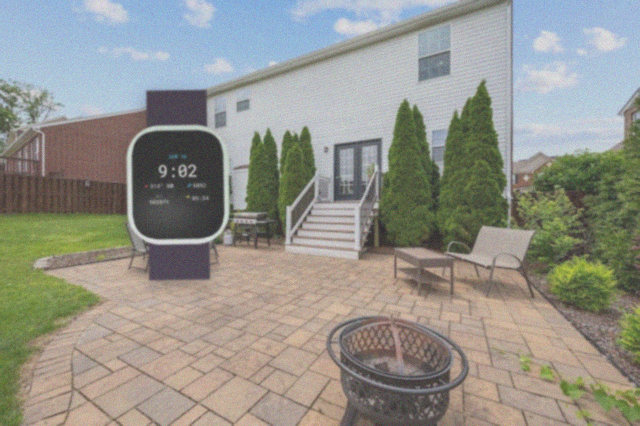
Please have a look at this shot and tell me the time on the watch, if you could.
9:02
